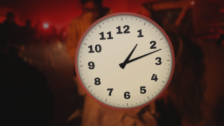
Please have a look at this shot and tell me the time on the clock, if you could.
1:12
